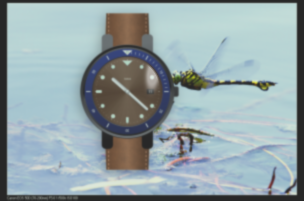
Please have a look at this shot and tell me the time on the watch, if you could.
10:22
